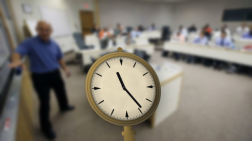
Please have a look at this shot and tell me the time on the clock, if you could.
11:24
